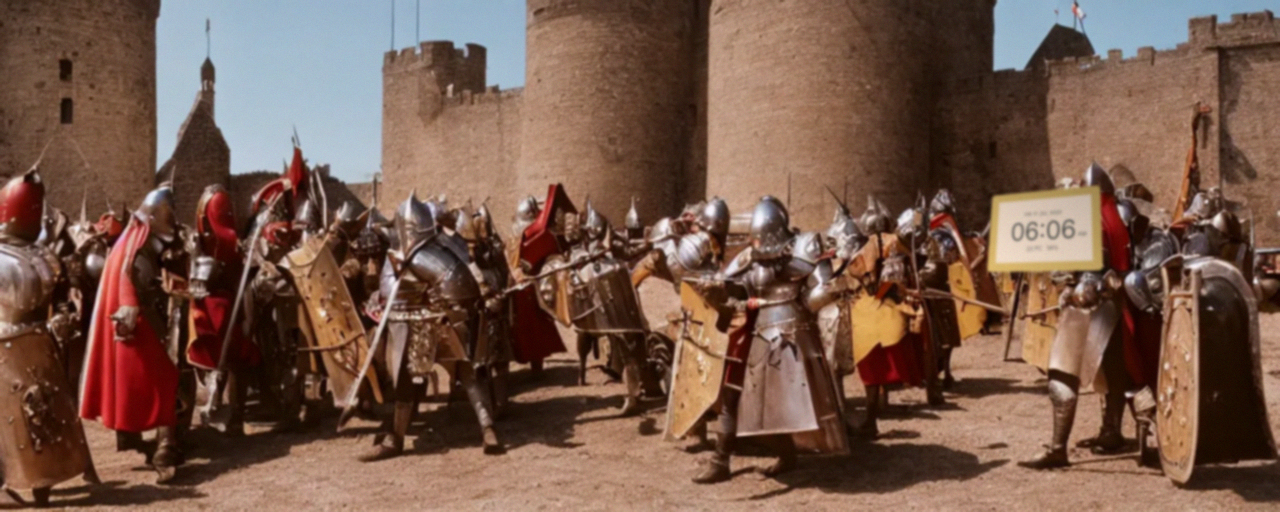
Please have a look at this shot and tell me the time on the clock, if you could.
6:06
